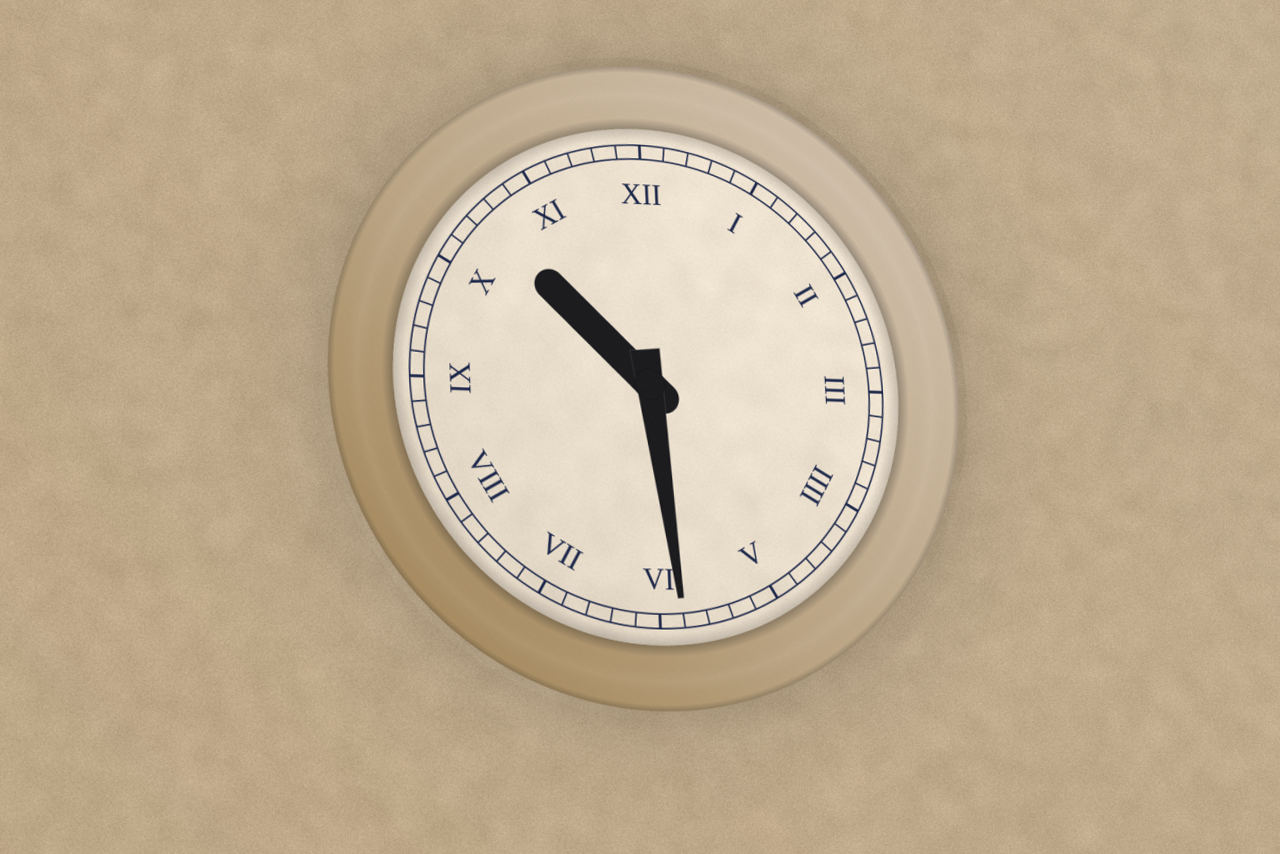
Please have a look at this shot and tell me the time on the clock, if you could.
10:29
